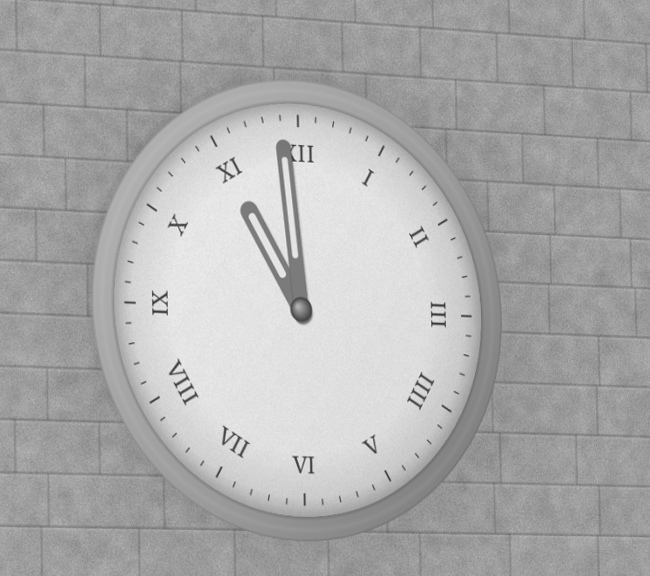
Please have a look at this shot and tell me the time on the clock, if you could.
10:59
